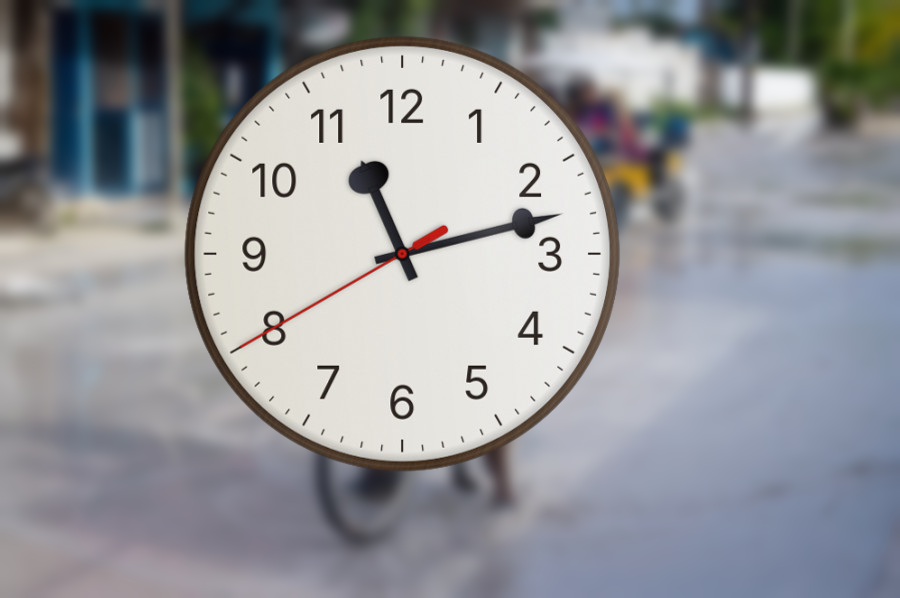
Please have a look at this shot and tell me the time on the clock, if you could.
11:12:40
